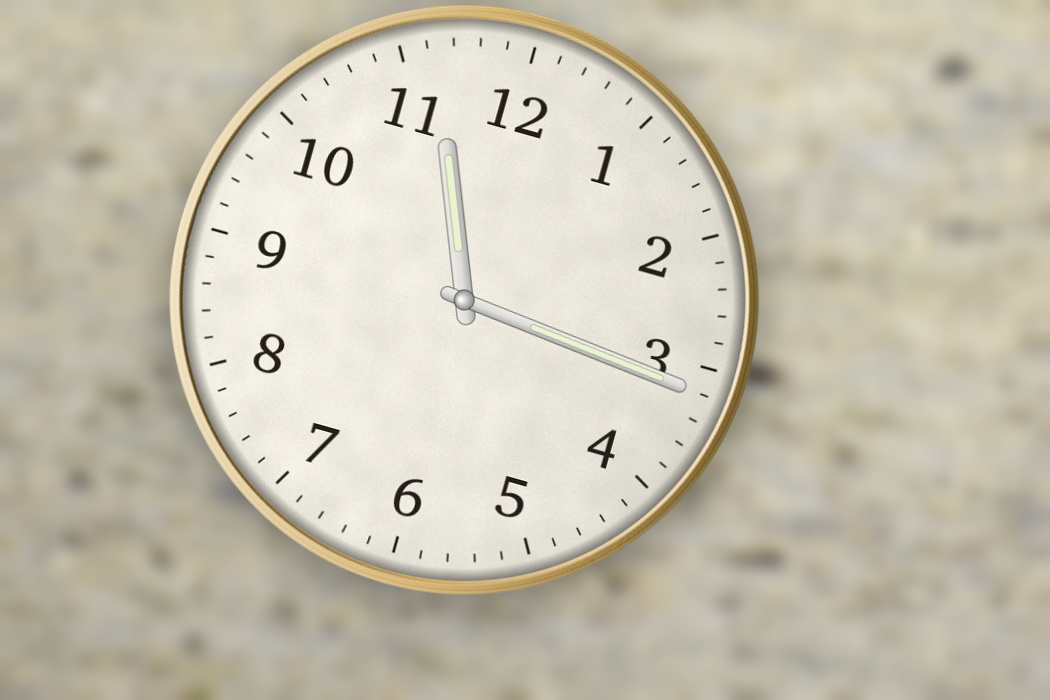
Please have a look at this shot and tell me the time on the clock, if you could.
11:16
